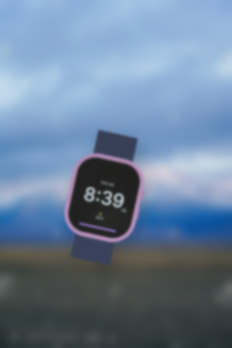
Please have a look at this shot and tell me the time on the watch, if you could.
8:39
